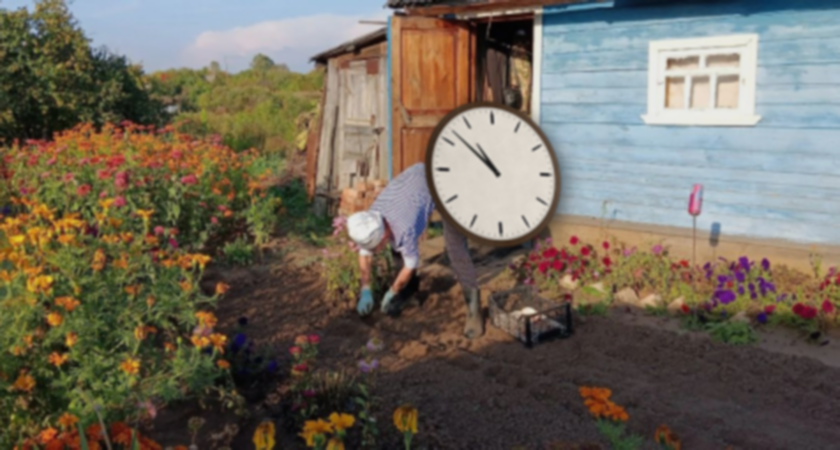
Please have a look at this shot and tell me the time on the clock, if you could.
10:52
